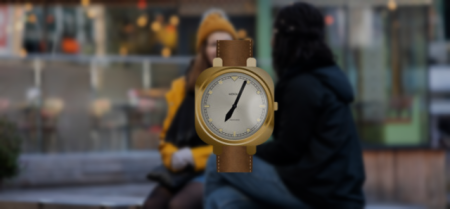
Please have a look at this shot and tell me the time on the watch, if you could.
7:04
